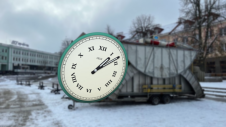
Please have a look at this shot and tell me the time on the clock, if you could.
1:08
